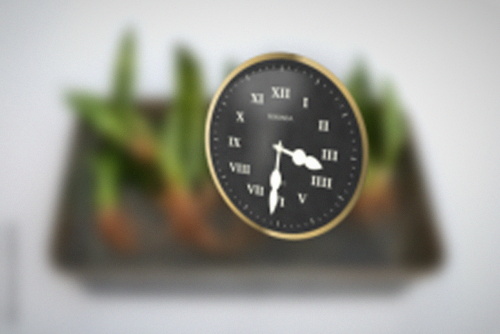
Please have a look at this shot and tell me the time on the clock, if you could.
3:31
